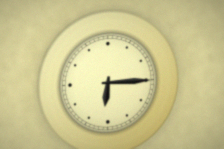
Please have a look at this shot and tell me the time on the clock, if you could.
6:15
